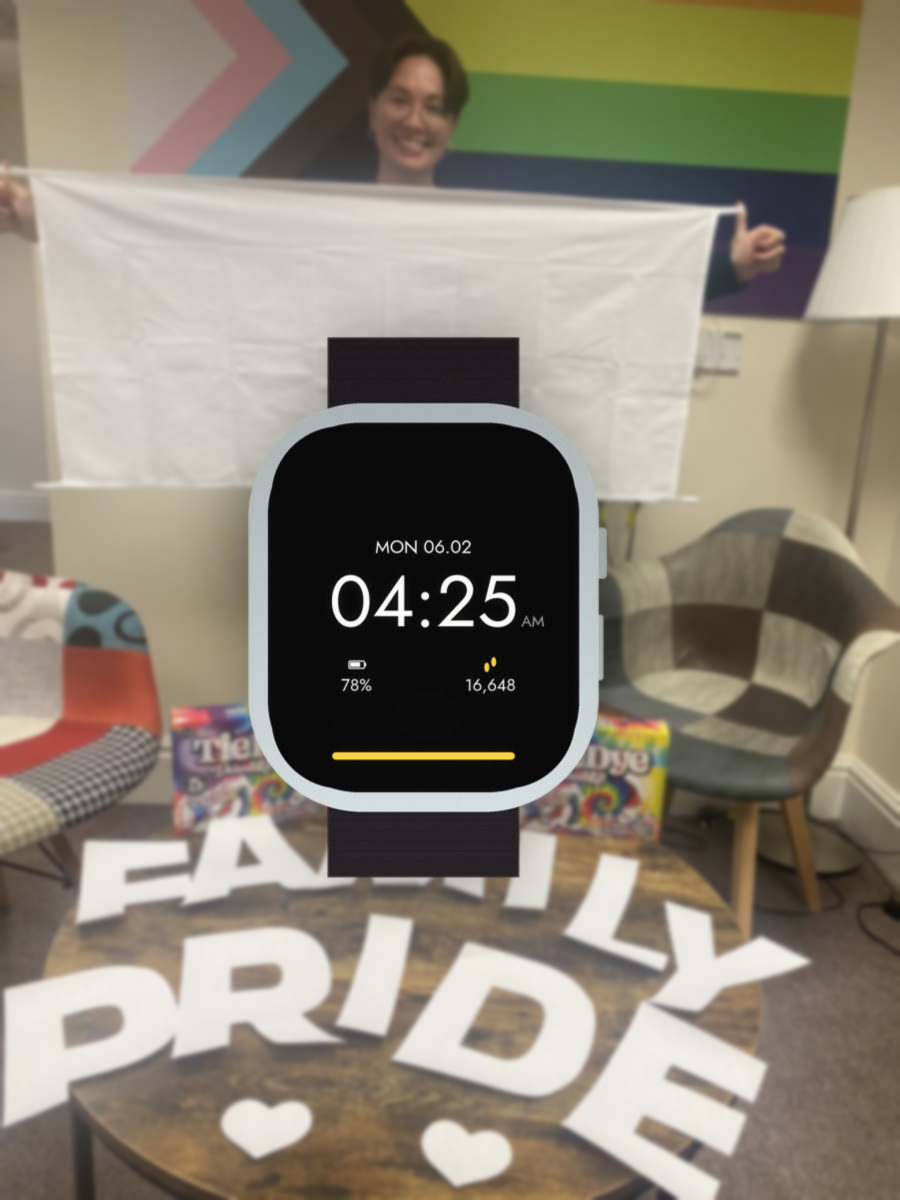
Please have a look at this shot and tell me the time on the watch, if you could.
4:25
